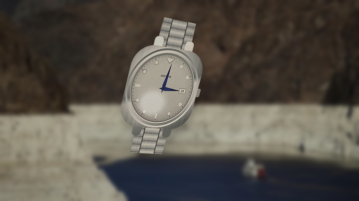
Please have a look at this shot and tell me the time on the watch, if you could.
3:01
